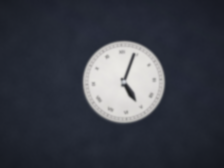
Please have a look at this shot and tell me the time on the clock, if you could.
5:04
